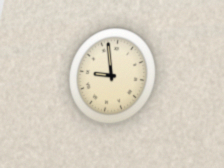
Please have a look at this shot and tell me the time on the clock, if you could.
8:57
